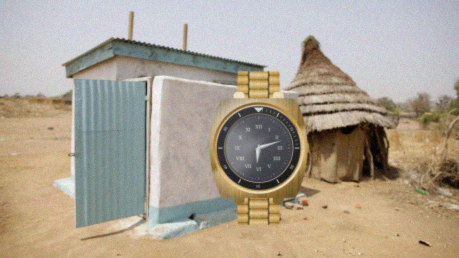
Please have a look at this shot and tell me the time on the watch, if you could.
6:12
